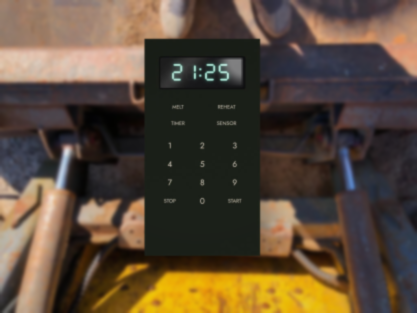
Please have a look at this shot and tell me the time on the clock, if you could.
21:25
